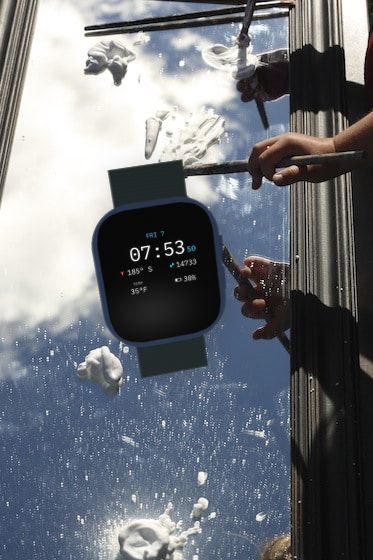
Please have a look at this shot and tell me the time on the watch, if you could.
7:53
